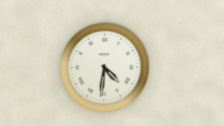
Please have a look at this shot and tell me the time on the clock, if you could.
4:31
